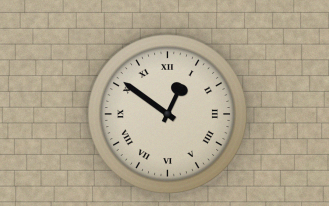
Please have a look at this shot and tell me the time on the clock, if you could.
12:51
